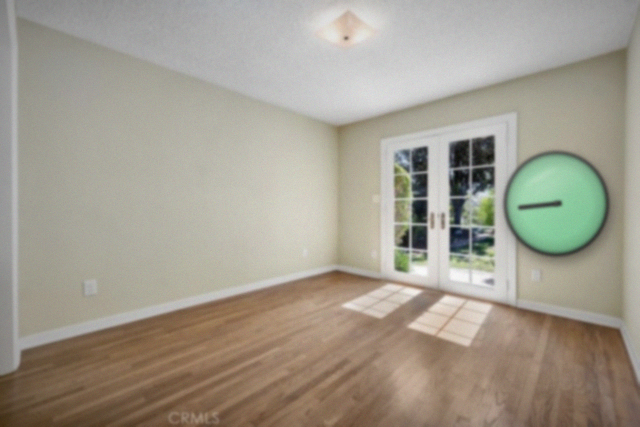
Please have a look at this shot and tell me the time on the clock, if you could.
8:44
